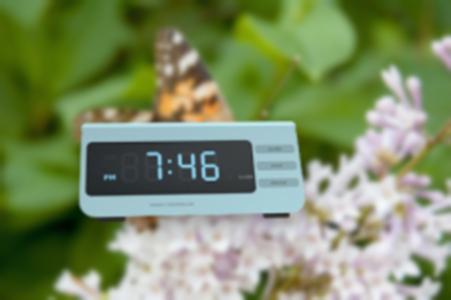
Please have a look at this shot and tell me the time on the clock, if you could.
7:46
